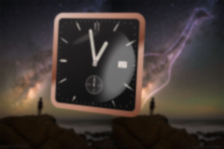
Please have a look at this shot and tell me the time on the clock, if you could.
12:58
